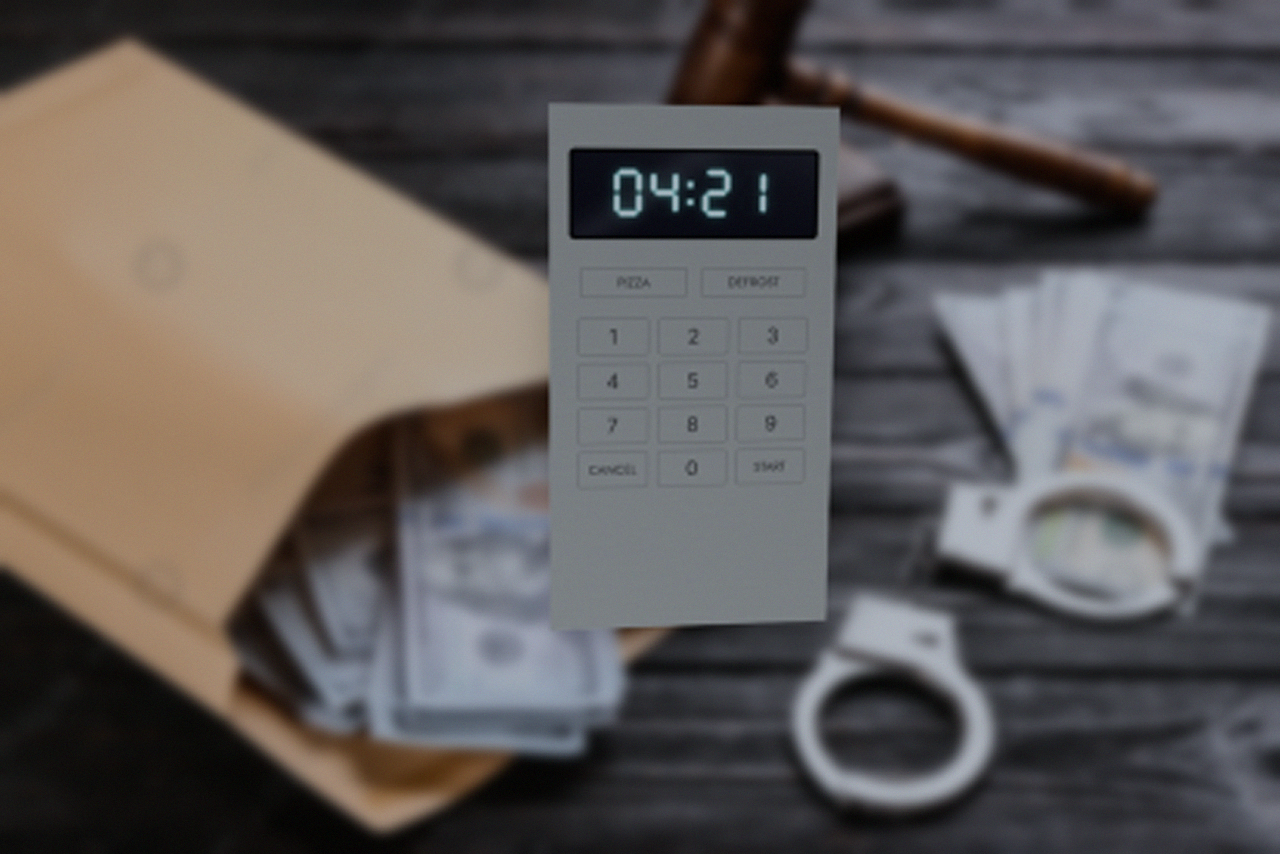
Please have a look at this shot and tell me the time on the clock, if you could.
4:21
